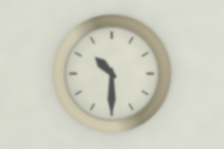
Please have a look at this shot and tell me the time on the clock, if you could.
10:30
